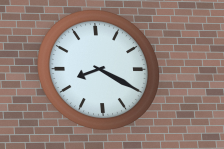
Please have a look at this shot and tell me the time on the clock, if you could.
8:20
